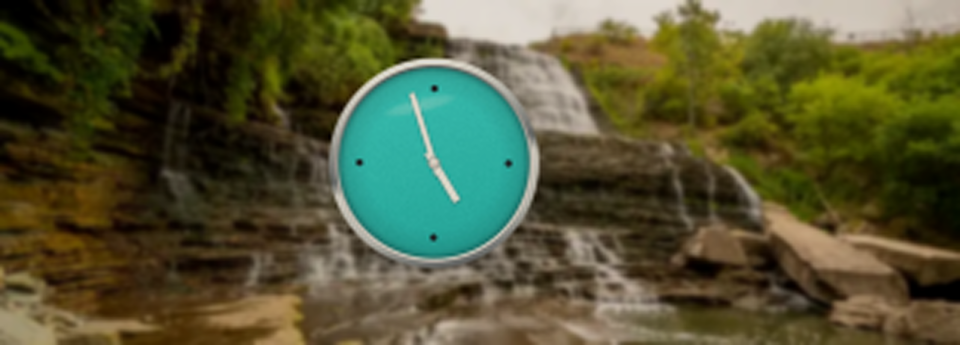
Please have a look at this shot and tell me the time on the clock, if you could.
4:57
